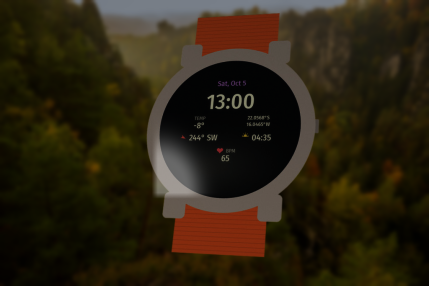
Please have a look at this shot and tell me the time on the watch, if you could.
13:00
